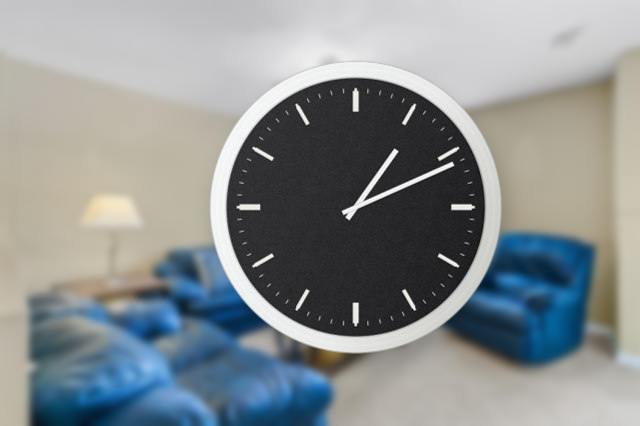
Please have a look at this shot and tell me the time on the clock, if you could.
1:11
